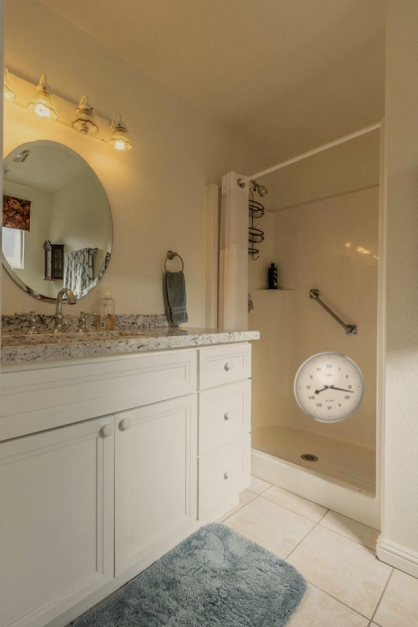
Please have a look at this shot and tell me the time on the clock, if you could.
8:17
